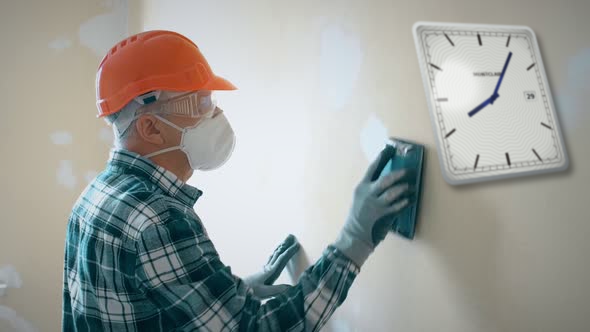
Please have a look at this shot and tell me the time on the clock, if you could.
8:06
